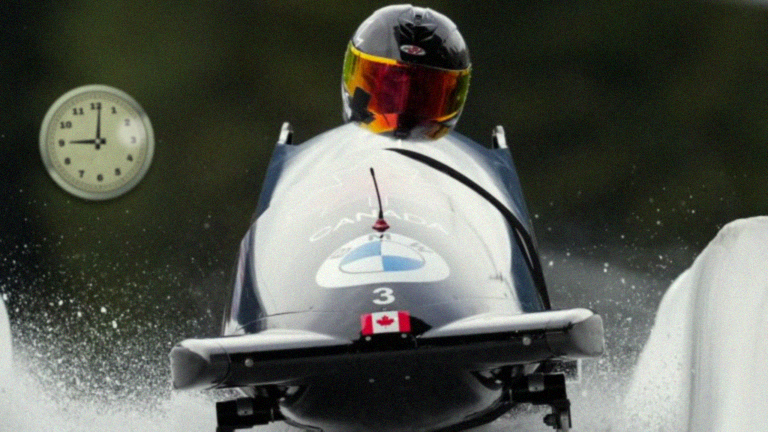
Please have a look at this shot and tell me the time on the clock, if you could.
9:01
